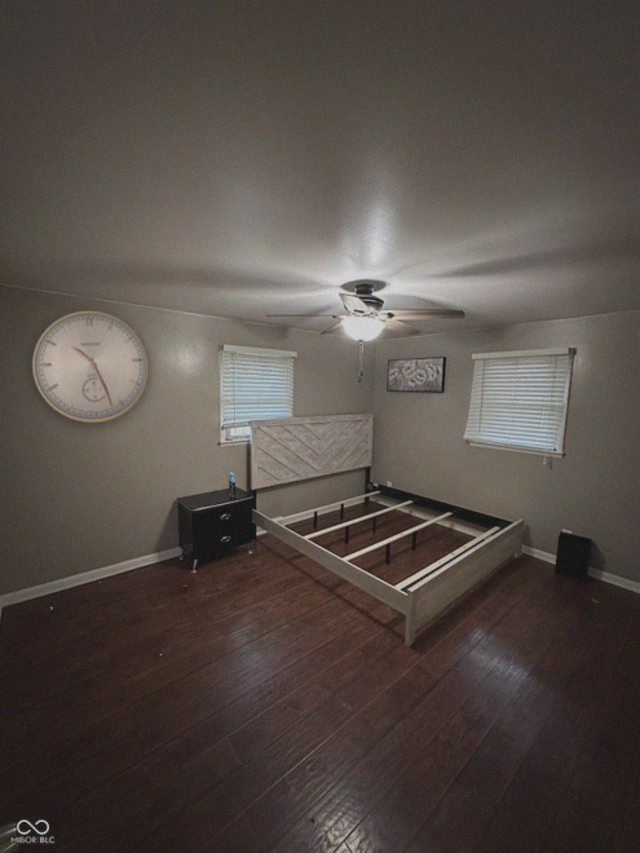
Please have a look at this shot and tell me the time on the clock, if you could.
10:27
